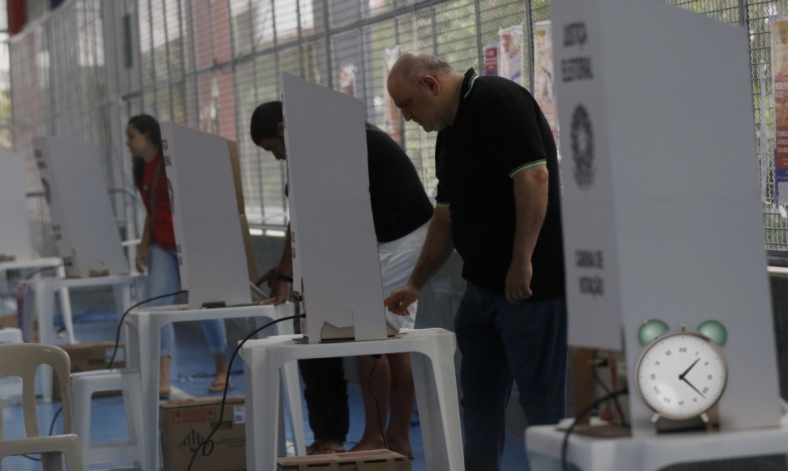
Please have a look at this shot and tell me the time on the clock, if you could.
1:22
